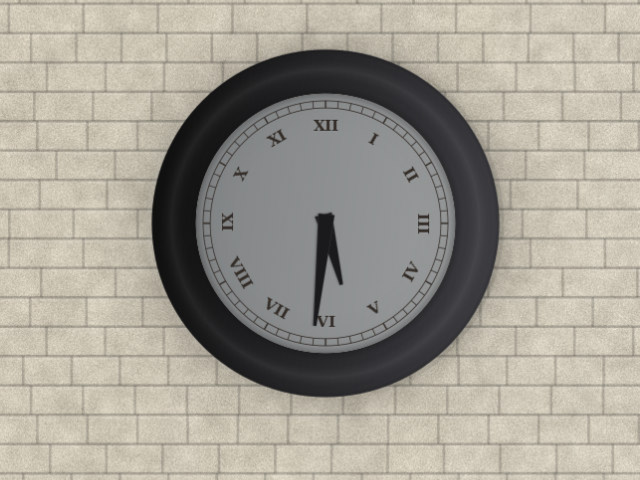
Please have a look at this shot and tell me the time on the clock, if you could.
5:31
